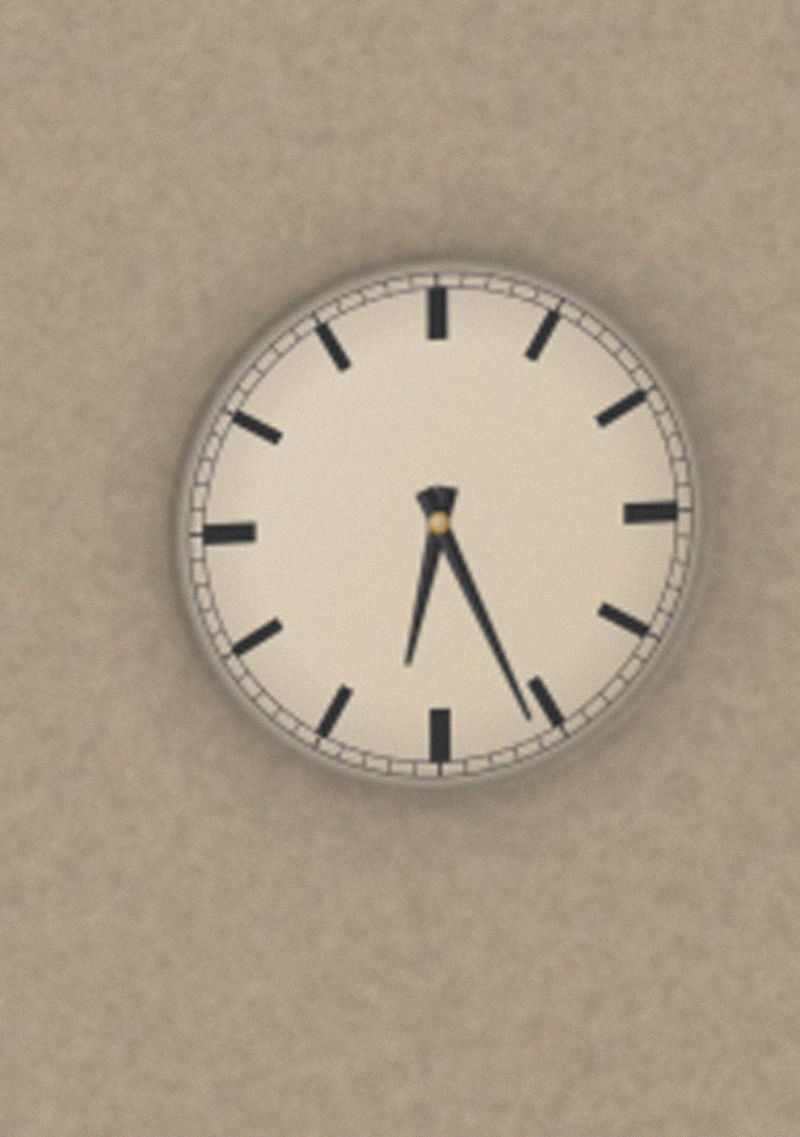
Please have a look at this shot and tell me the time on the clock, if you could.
6:26
